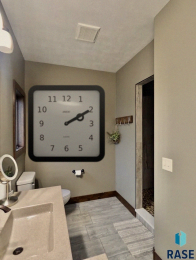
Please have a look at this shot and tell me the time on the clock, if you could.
2:10
